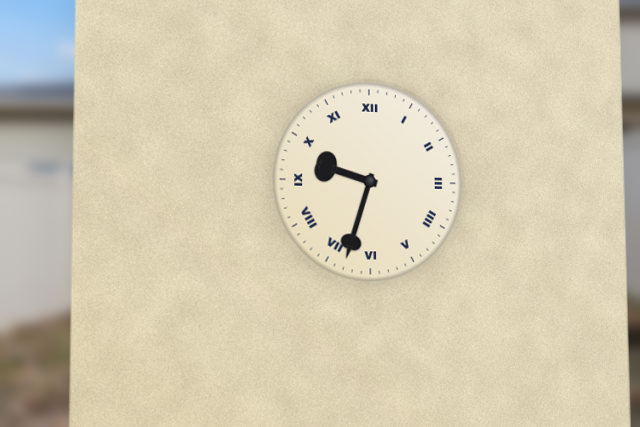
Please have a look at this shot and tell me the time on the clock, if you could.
9:33
